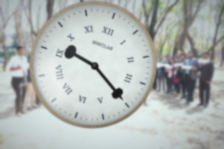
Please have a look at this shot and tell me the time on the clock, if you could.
9:20
